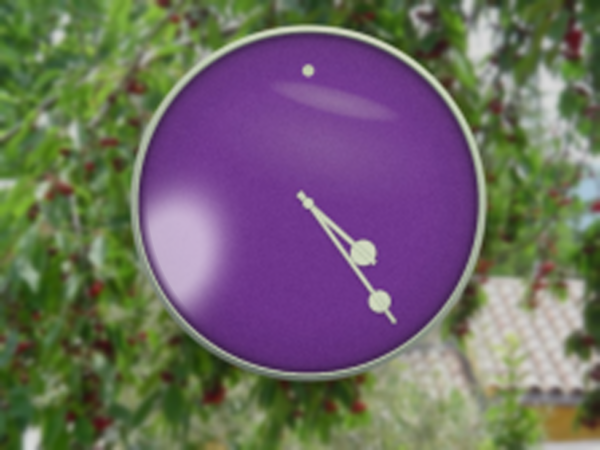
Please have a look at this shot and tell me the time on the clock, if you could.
4:24
